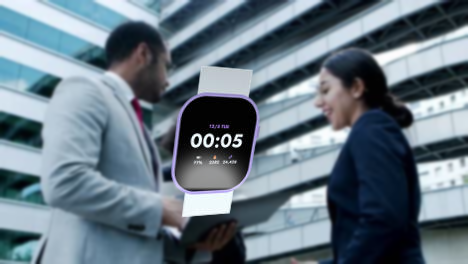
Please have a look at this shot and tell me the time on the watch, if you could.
0:05
